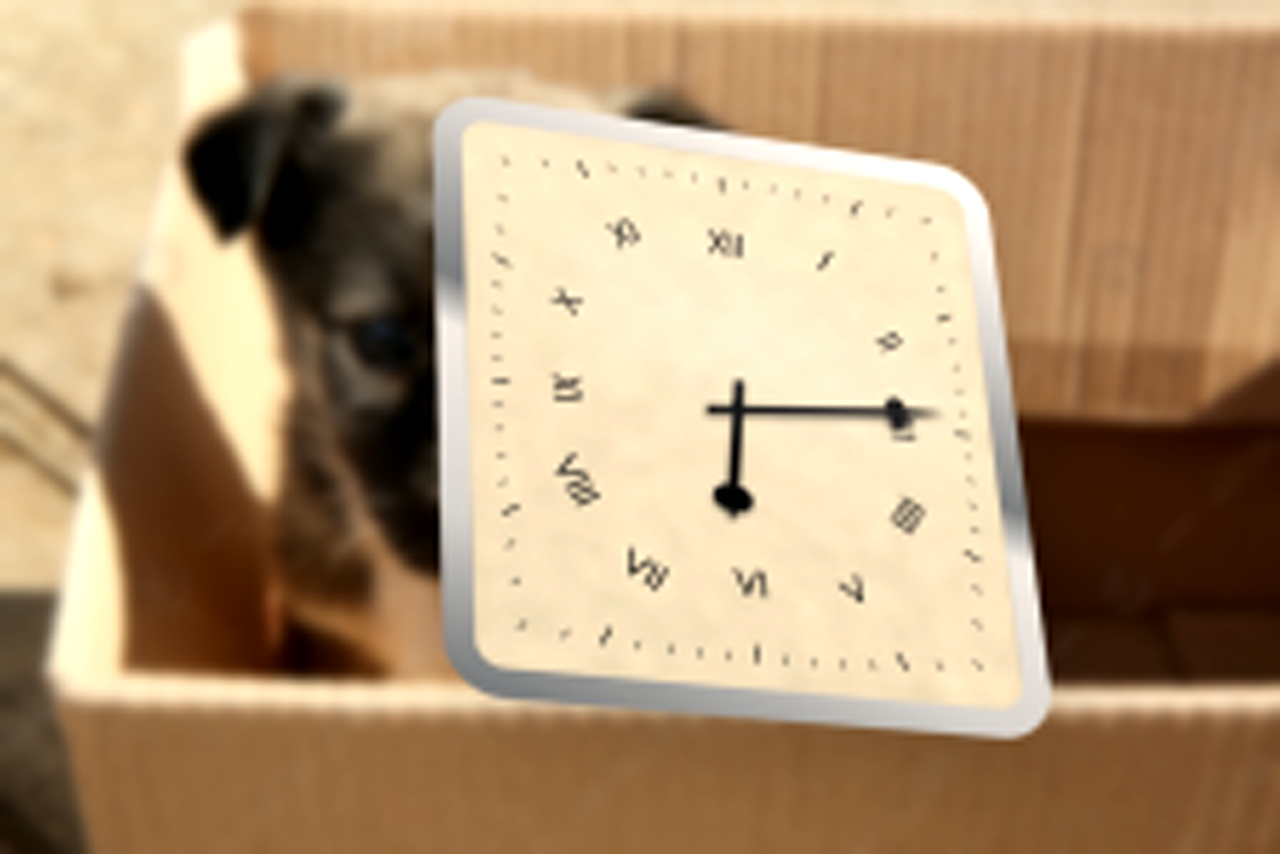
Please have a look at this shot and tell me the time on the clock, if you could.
6:14
